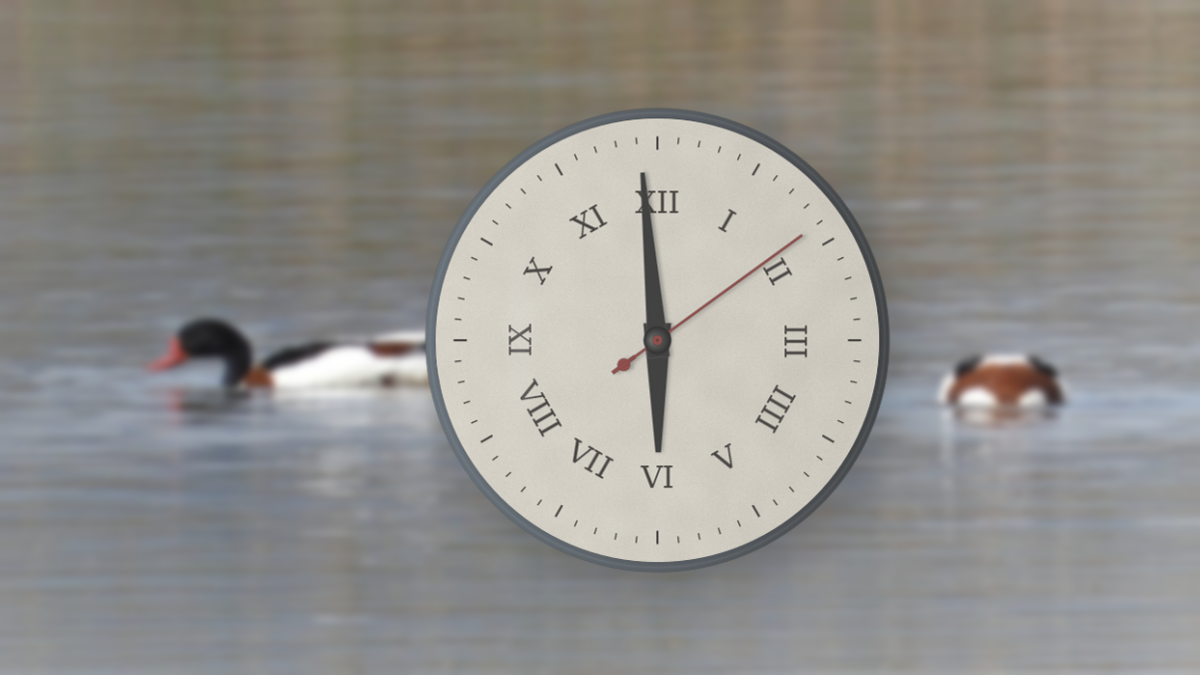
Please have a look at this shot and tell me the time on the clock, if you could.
5:59:09
